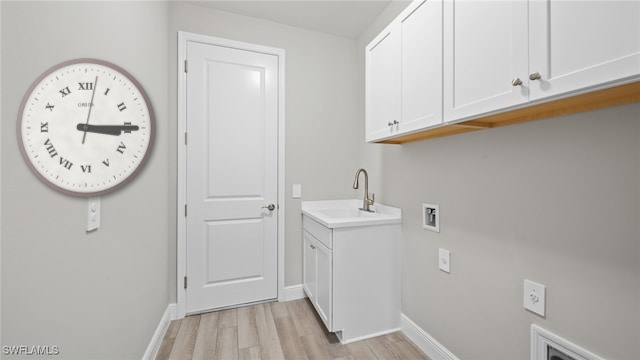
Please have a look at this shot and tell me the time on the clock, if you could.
3:15:02
